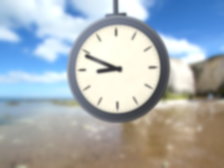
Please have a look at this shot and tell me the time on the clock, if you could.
8:49
